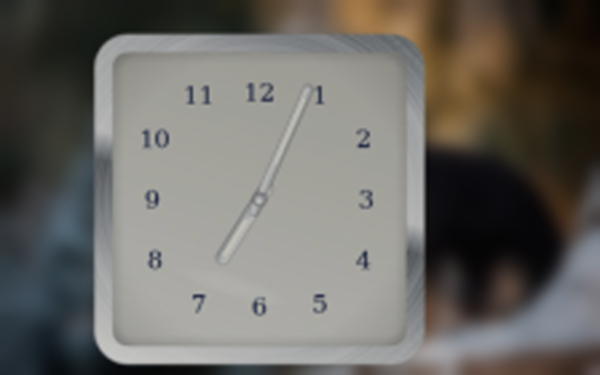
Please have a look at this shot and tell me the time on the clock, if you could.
7:04
